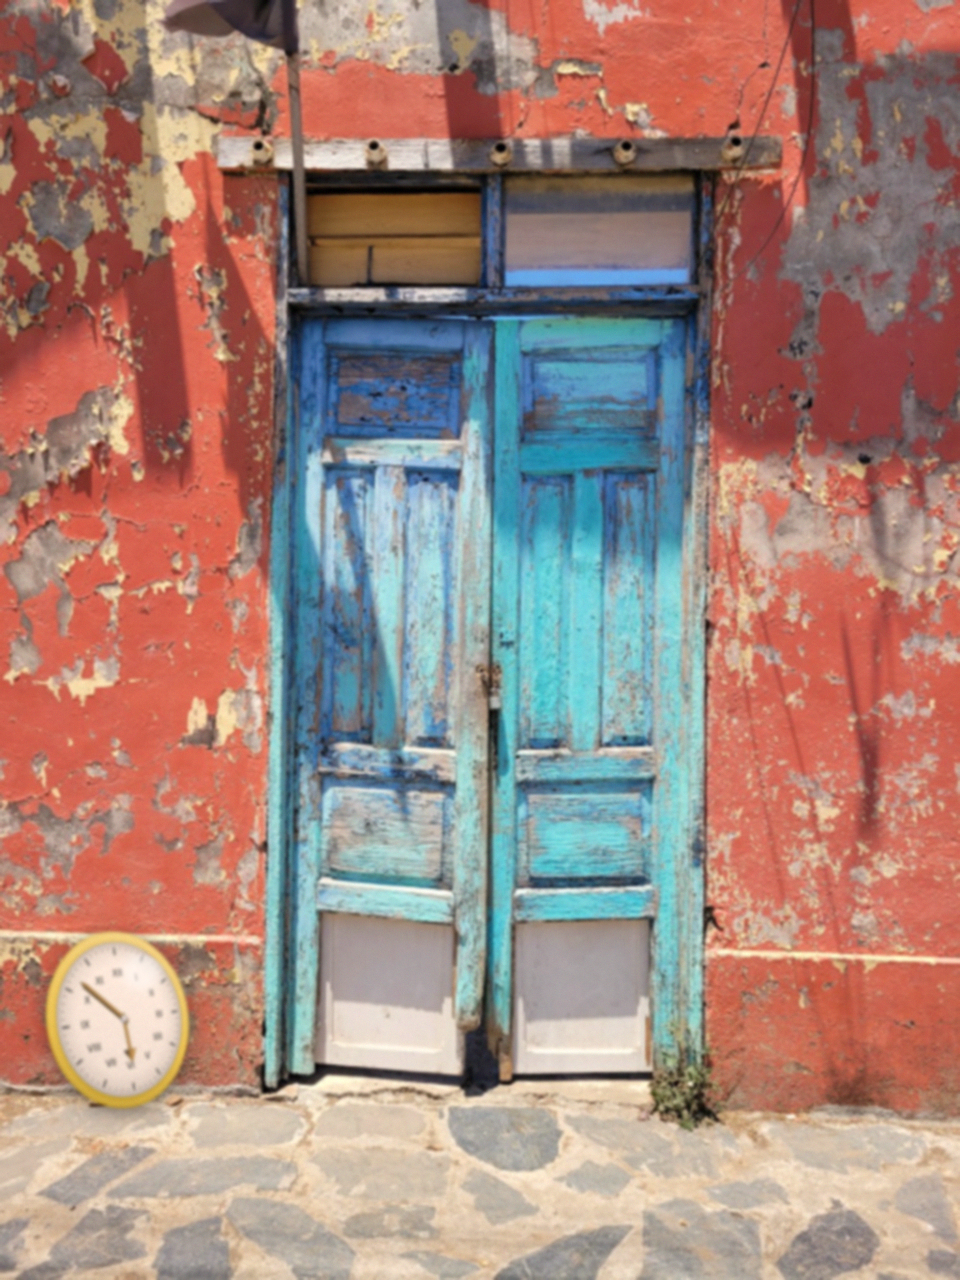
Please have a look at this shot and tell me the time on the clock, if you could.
5:52
